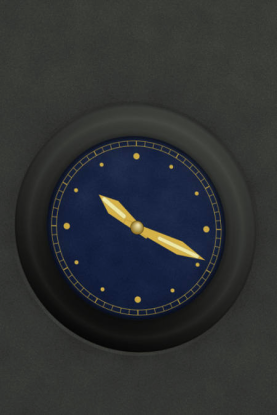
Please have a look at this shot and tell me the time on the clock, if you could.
10:19
